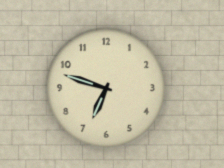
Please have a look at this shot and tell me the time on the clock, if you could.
6:48
